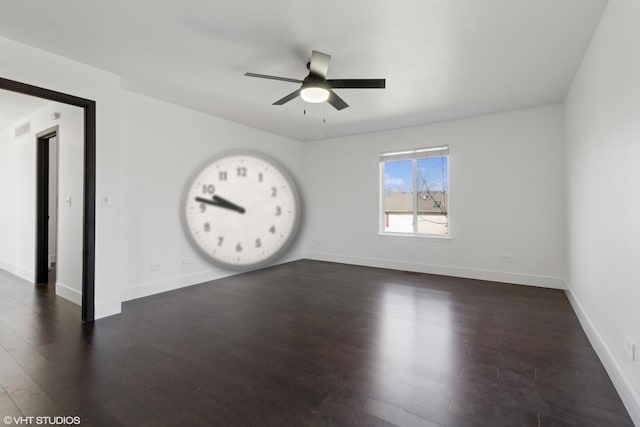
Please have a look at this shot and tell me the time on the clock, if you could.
9:47
